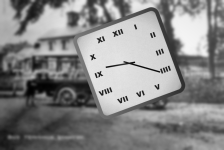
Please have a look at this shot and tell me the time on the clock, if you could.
9:21
